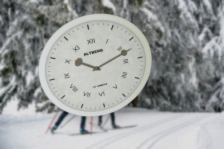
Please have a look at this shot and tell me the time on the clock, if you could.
10:12
